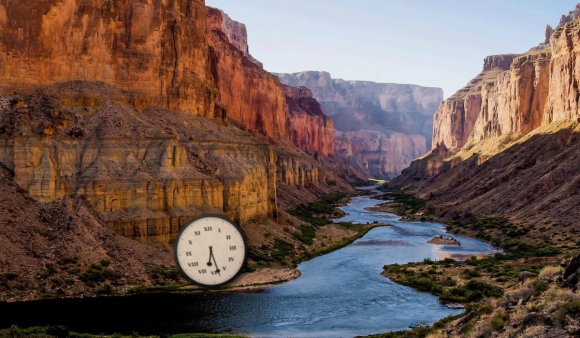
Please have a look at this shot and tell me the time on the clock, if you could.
6:28
